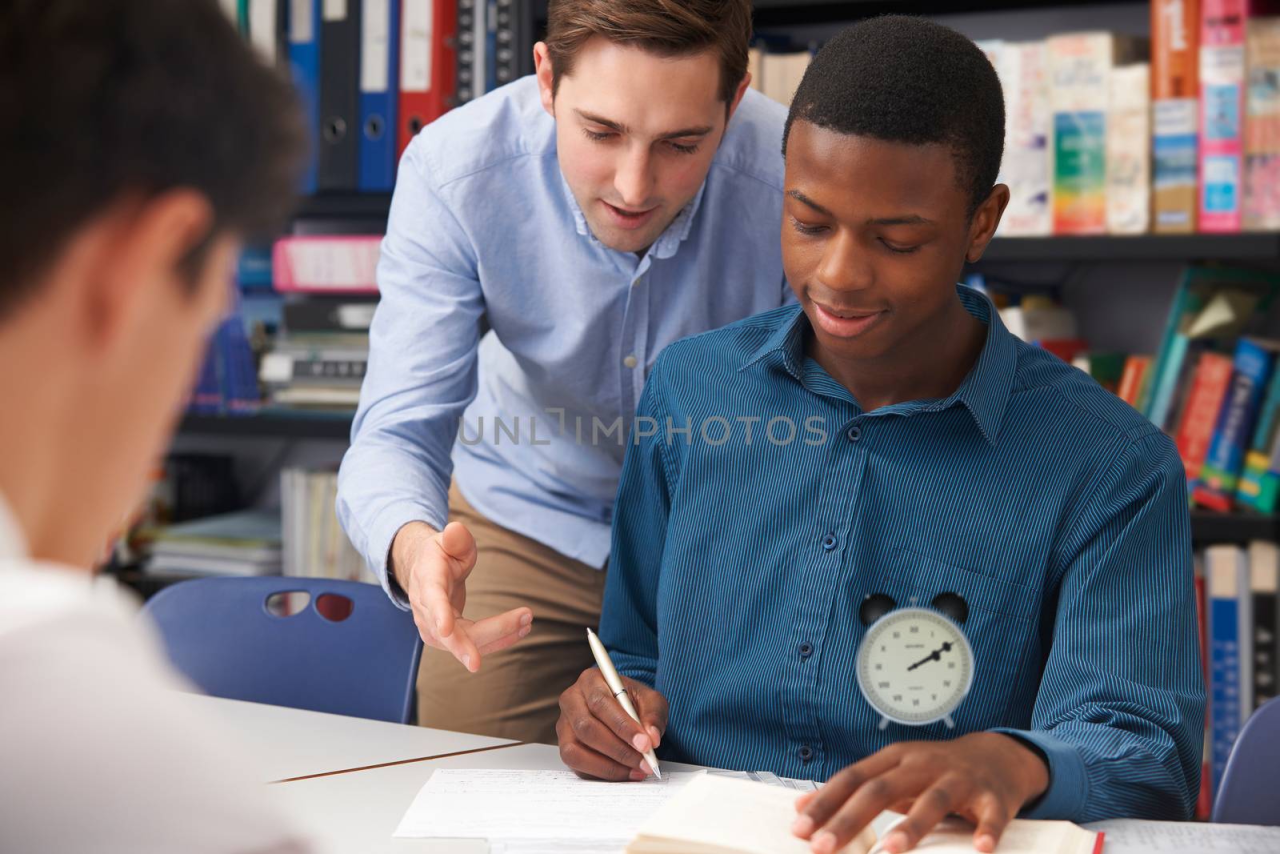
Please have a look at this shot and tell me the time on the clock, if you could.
2:10
